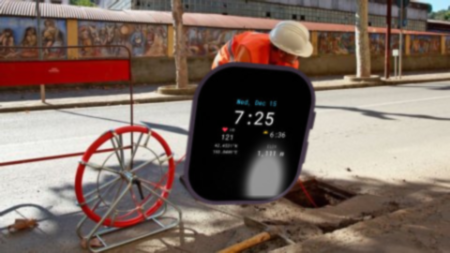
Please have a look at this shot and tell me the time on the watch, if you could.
7:25
